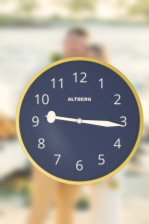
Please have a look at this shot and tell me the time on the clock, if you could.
9:16
